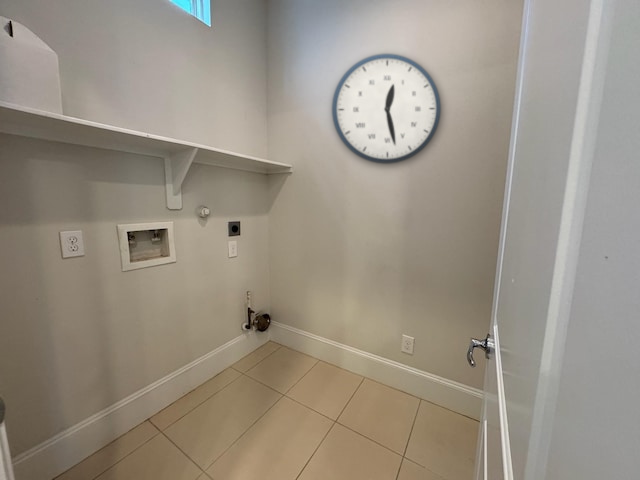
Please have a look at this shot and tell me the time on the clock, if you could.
12:28
